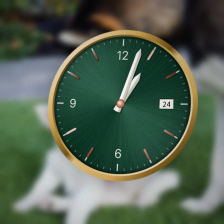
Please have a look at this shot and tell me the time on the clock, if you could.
1:03
